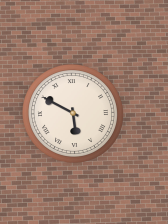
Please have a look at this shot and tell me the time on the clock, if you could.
5:50
